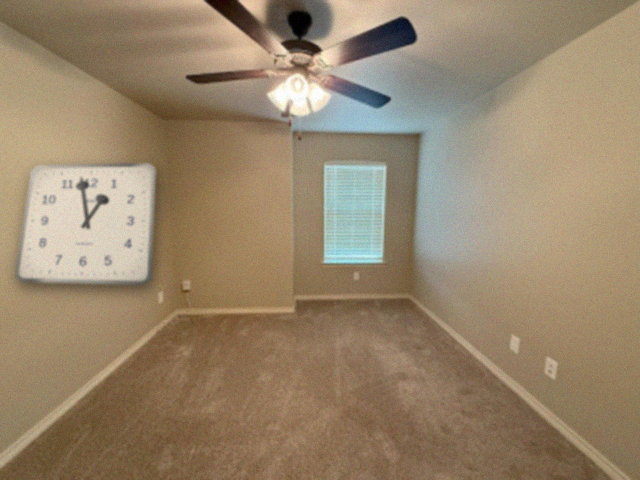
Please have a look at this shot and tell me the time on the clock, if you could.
12:58
